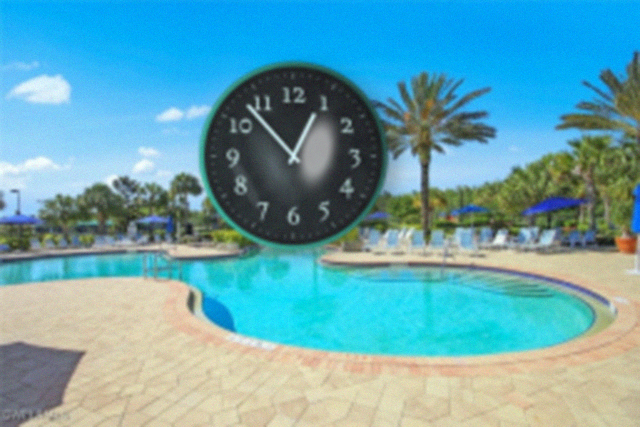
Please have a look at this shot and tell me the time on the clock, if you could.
12:53
